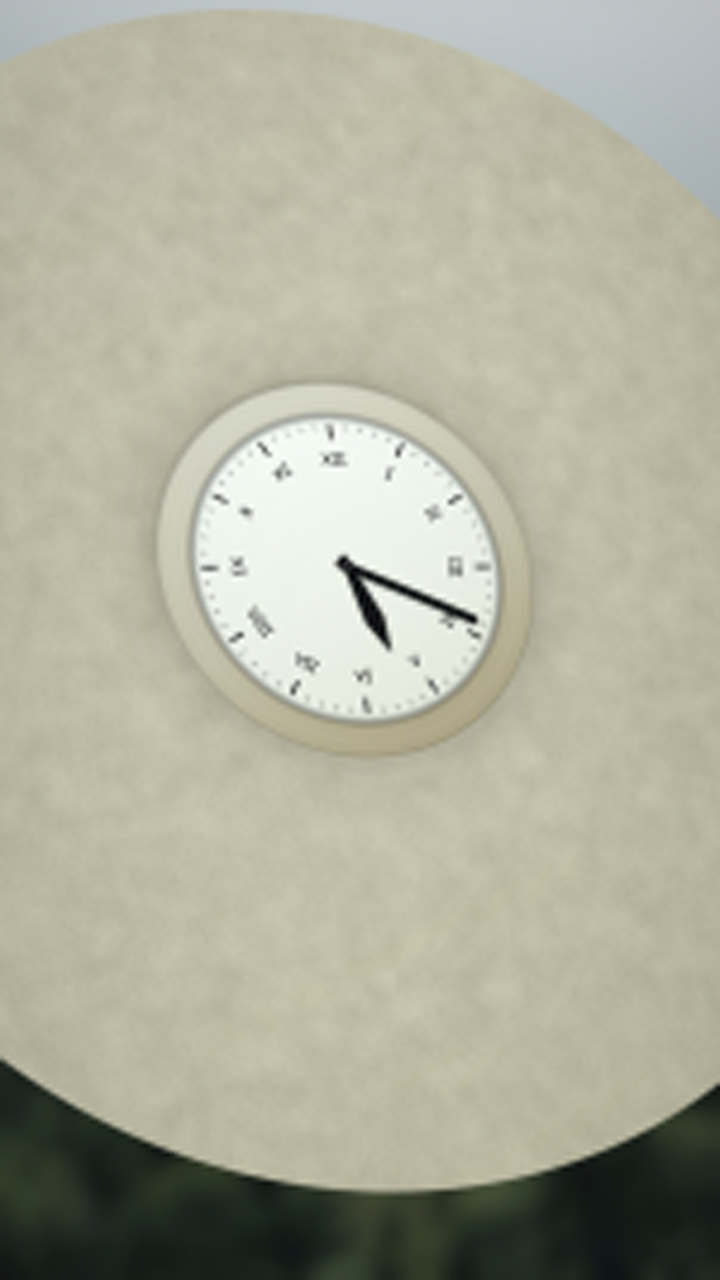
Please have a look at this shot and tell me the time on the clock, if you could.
5:19
